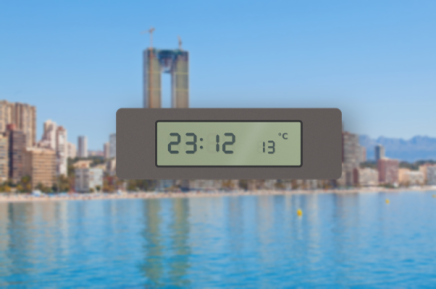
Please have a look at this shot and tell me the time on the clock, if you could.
23:12
